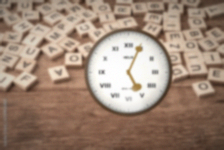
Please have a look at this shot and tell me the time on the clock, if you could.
5:04
